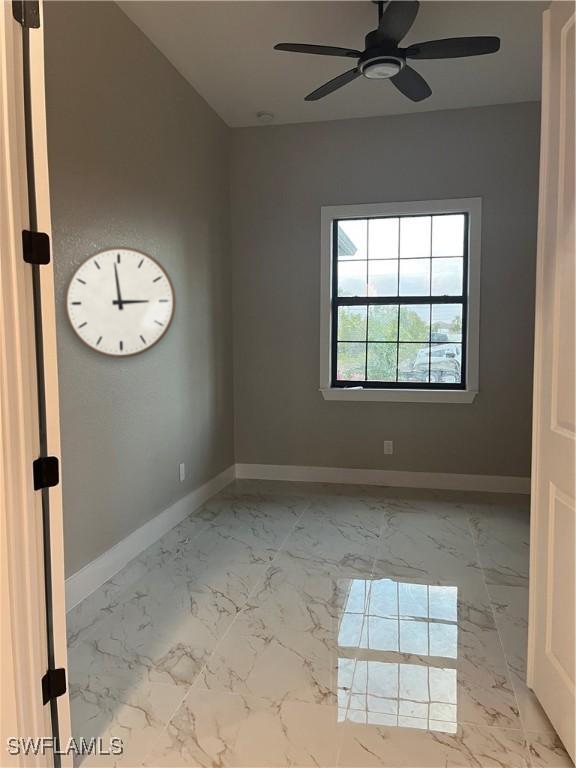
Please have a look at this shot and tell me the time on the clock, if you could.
2:59
